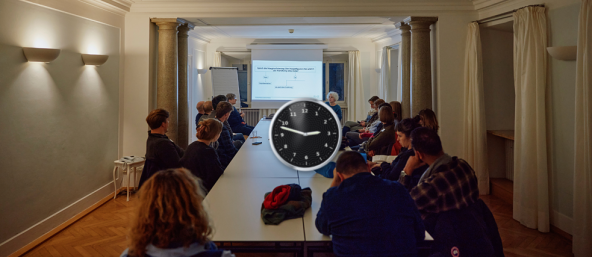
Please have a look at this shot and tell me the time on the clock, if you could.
2:48
